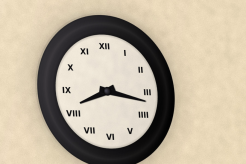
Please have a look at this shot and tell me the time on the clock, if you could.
8:17
